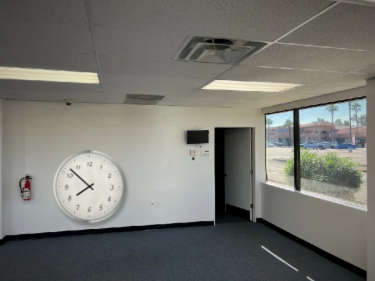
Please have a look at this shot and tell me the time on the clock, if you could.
7:52
